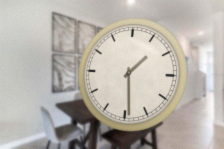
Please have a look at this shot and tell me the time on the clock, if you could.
1:29
